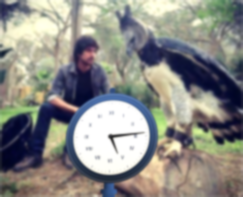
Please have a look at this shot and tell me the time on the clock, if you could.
5:14
